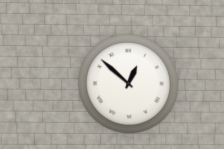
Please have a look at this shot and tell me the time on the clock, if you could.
12:52
